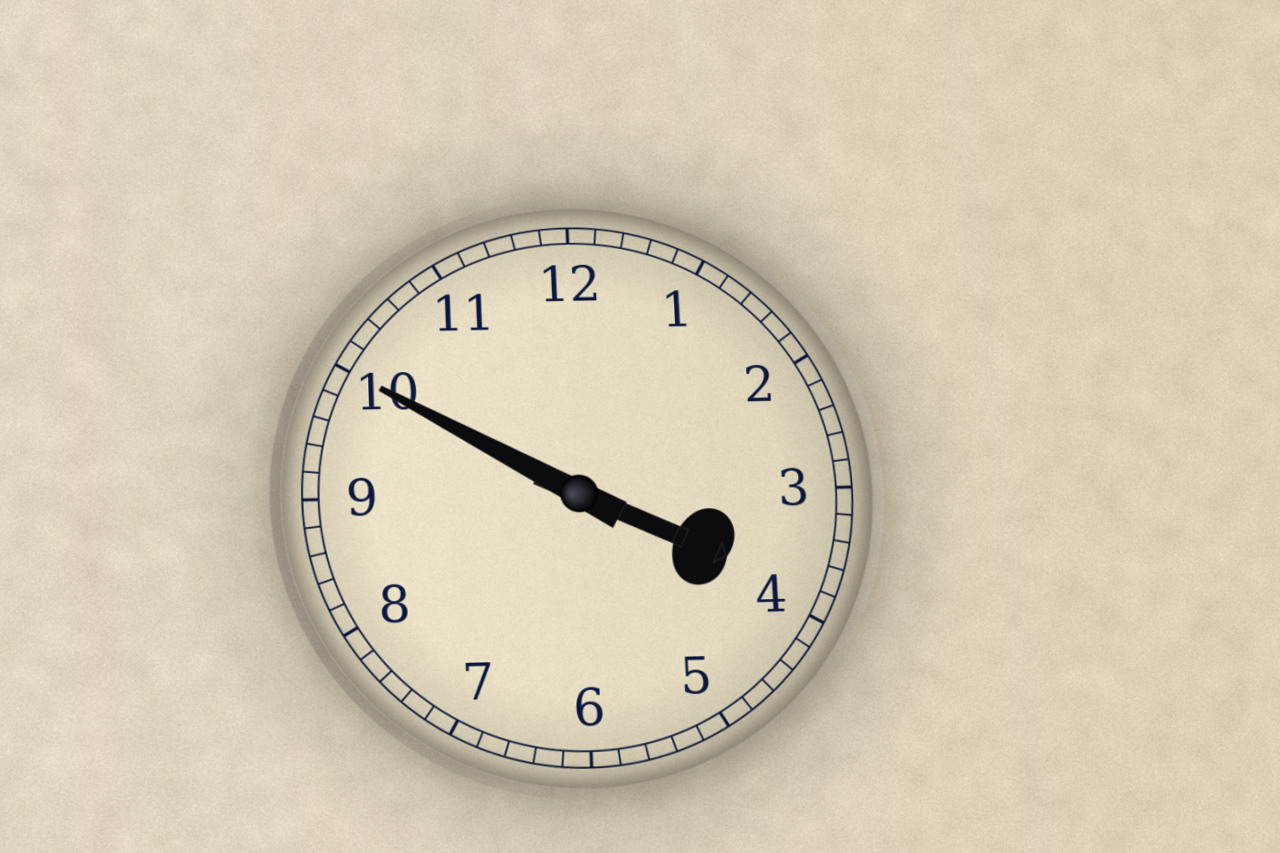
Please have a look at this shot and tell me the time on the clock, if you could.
3:50
